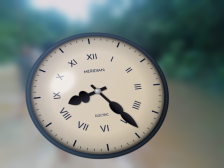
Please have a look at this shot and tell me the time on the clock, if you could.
8:24
